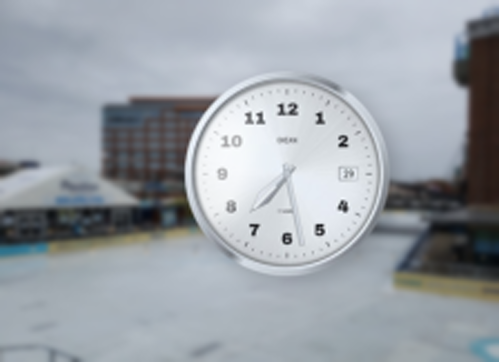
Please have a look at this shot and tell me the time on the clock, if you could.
7:28
